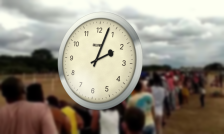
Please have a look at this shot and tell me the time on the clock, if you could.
2:03
